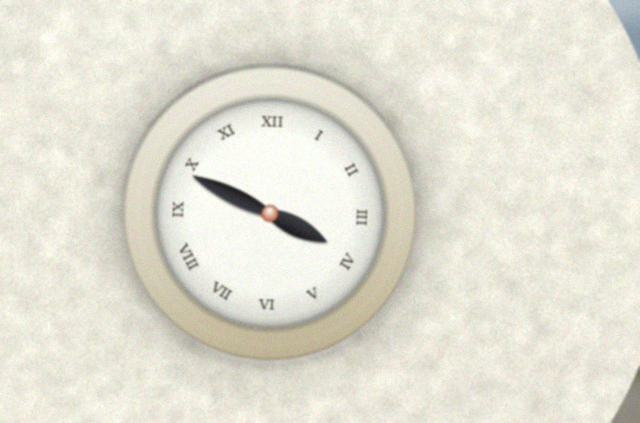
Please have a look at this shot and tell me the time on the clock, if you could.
3:49
